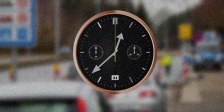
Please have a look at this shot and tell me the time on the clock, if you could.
12:38
